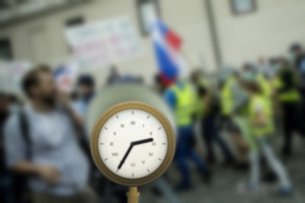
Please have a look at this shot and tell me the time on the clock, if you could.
2:35
